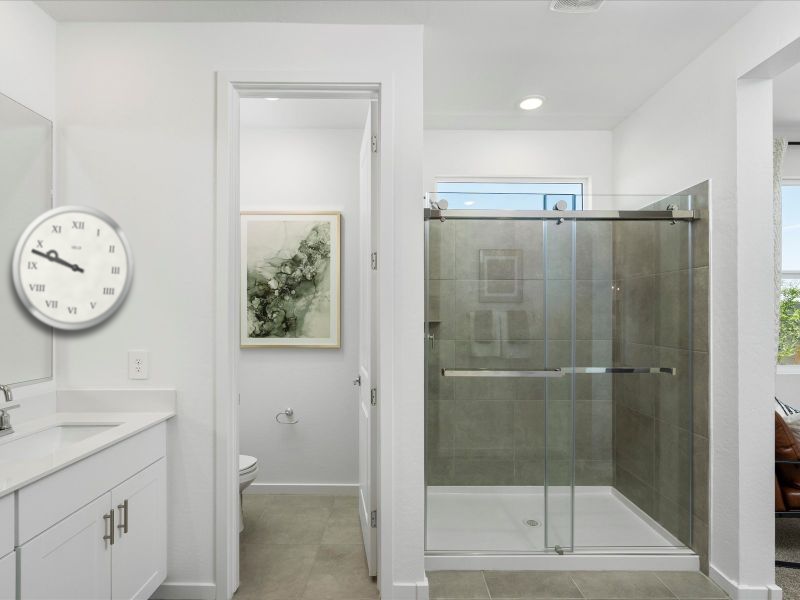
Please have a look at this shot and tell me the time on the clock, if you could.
9:48
